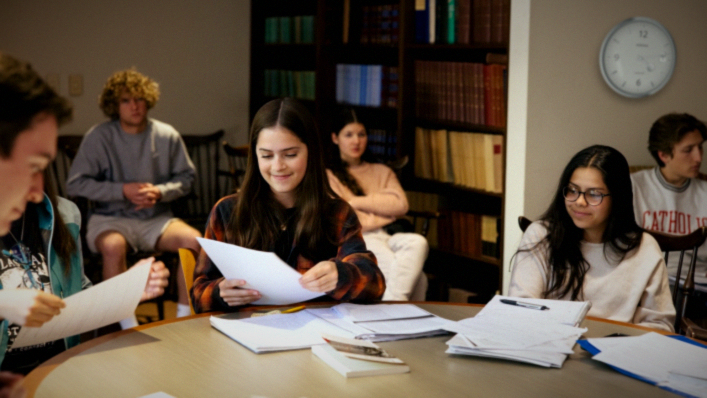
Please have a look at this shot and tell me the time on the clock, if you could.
4:13
